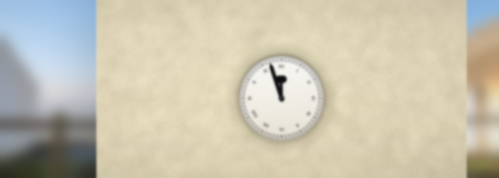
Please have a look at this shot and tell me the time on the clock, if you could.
11:57
